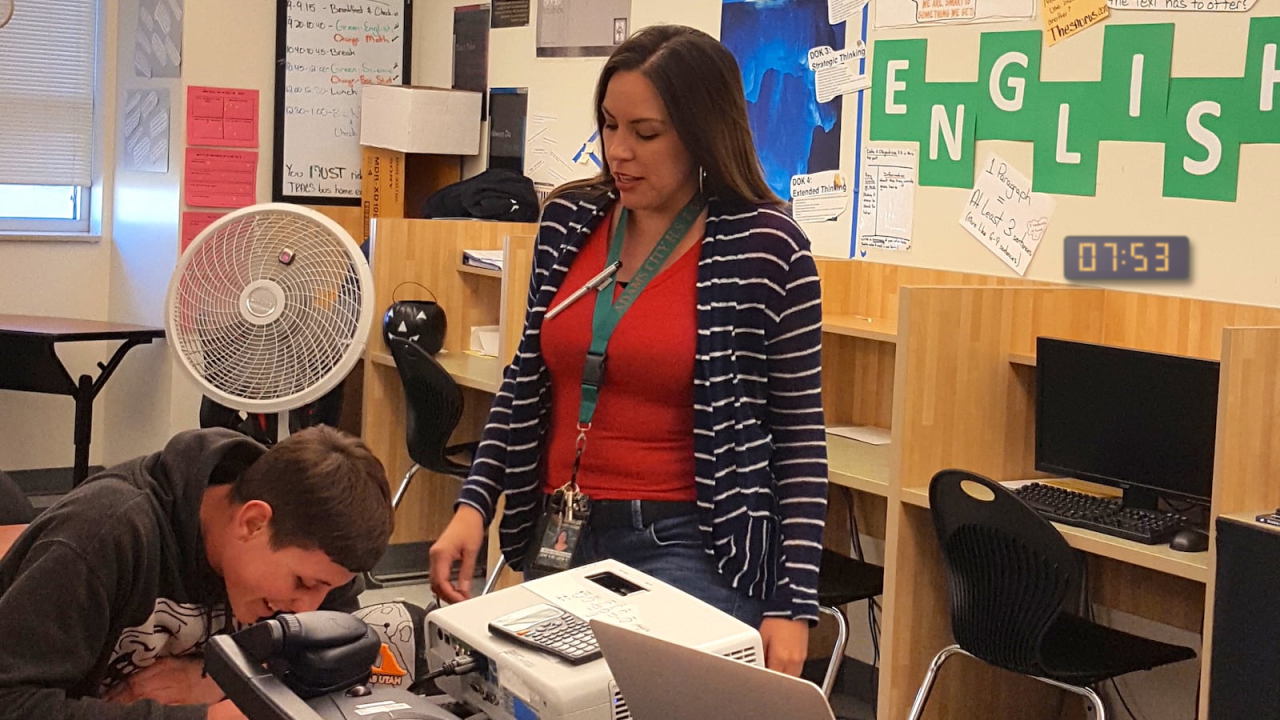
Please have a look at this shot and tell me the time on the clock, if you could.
7:53
